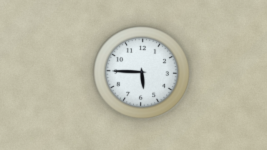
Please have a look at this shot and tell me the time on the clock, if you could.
5:45
